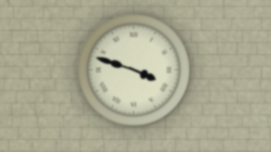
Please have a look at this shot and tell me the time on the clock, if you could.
3:48
